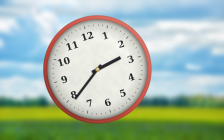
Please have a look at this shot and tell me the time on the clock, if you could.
2:39
